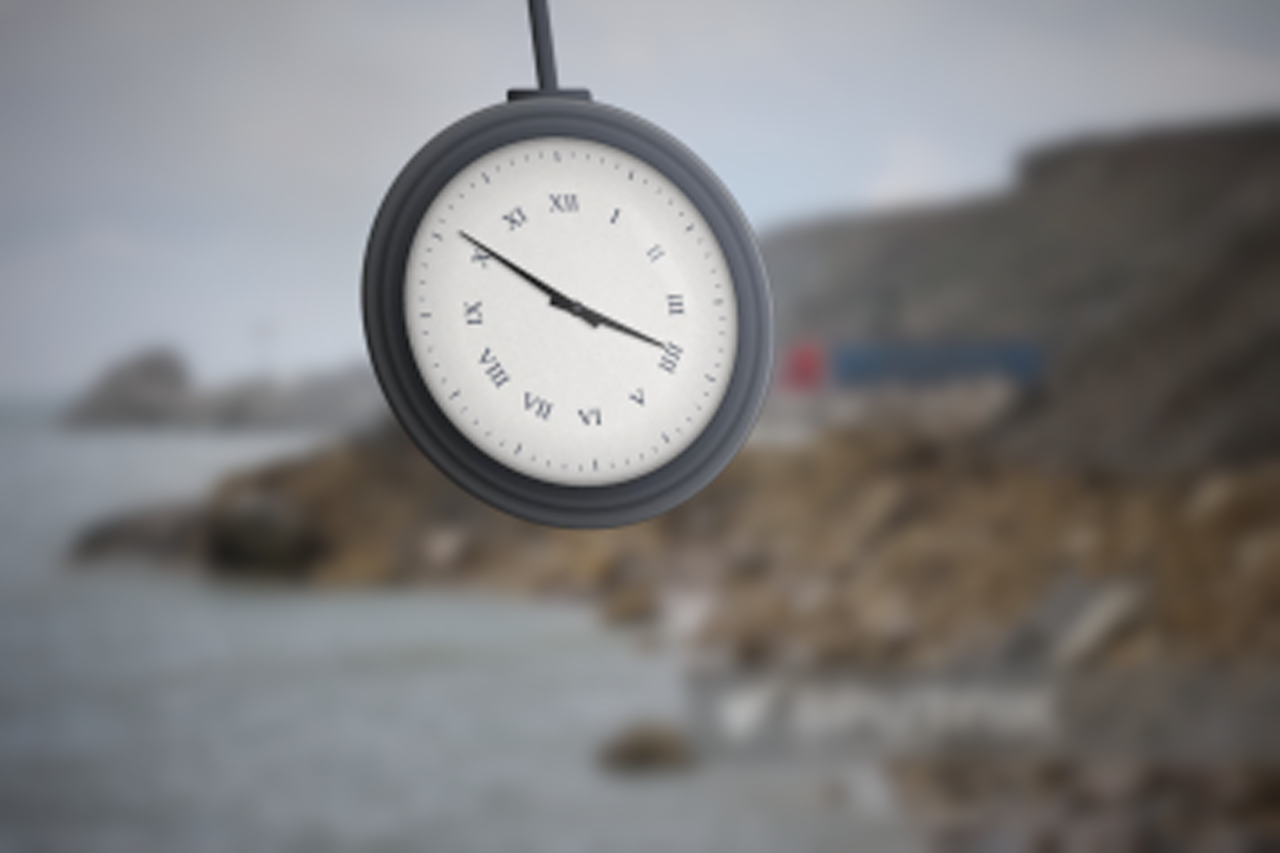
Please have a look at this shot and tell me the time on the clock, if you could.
3:51
